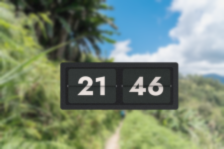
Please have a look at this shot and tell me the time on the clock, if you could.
21:46
